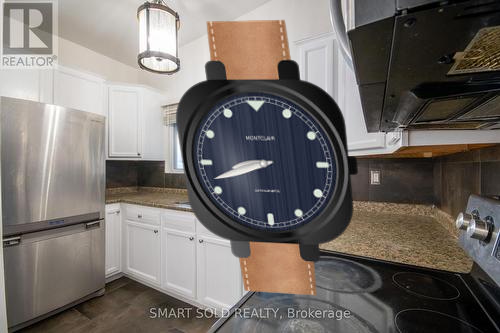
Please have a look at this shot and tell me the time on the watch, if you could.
8:42
